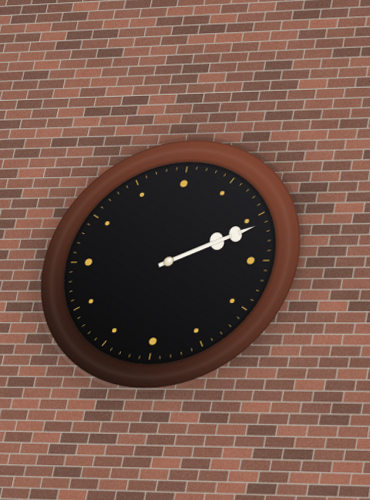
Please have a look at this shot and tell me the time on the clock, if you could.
2:11
